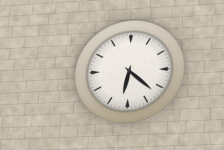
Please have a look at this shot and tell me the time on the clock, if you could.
6:22
